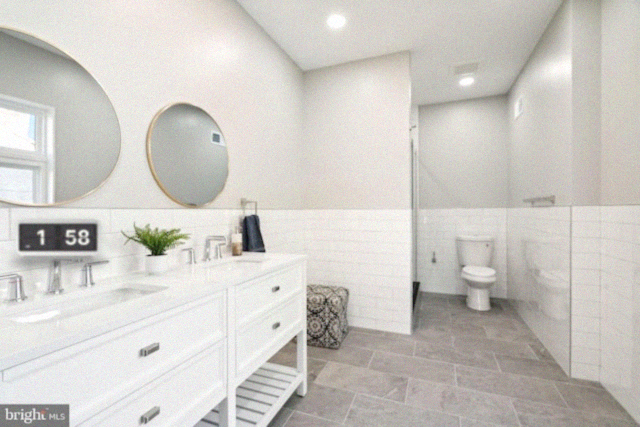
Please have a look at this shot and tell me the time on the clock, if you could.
1:58
